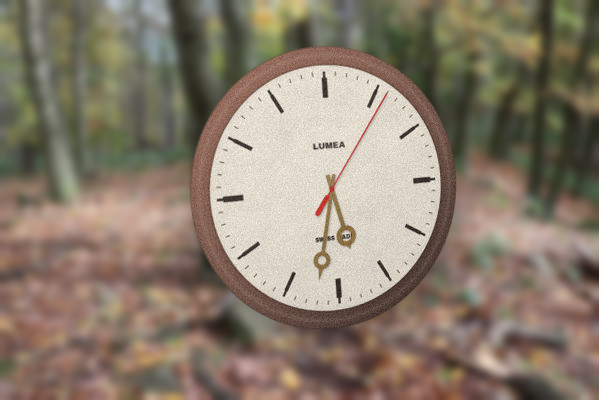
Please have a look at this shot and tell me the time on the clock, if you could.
5:32:06
